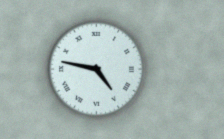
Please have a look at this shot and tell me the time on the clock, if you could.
4:47
